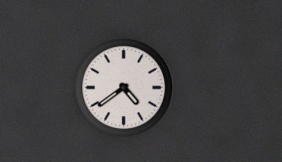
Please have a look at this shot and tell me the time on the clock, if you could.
4:39
